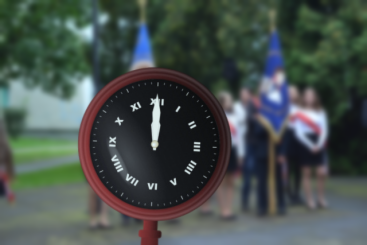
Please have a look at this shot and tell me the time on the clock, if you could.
12:00
